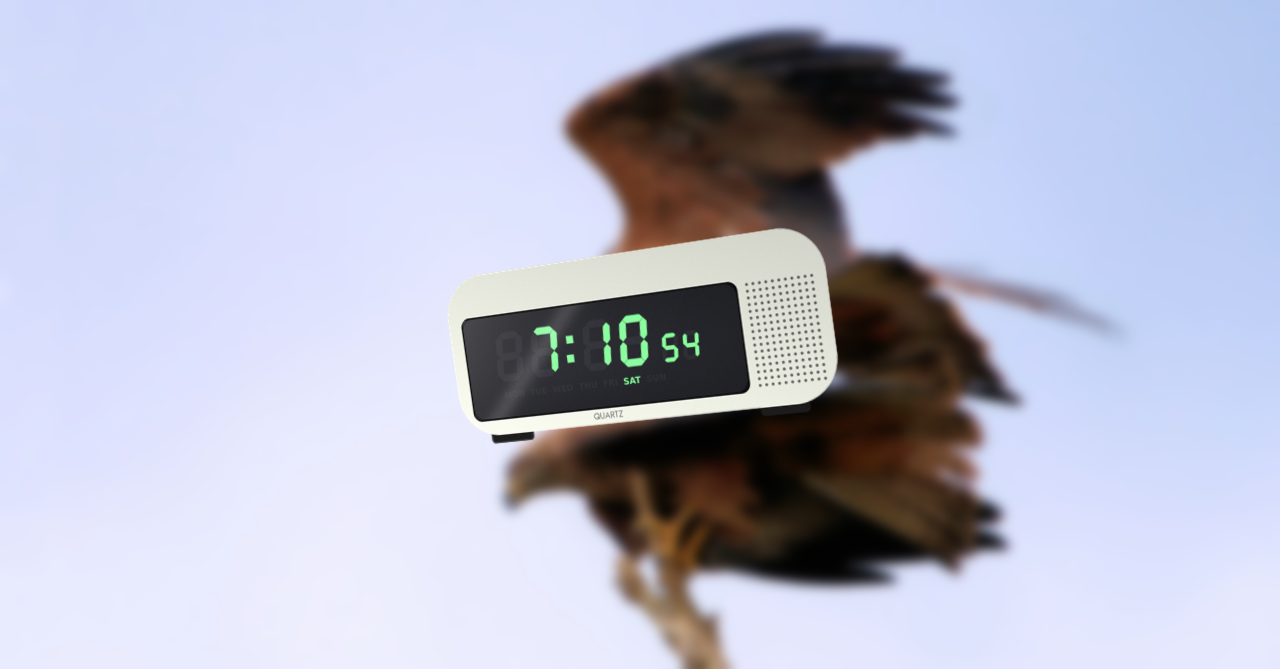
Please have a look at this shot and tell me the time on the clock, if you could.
7:10:54
